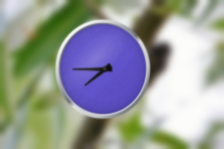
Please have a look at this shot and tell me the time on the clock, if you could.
7:45
